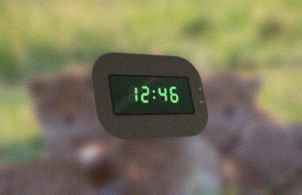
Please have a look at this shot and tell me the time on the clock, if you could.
12:46
